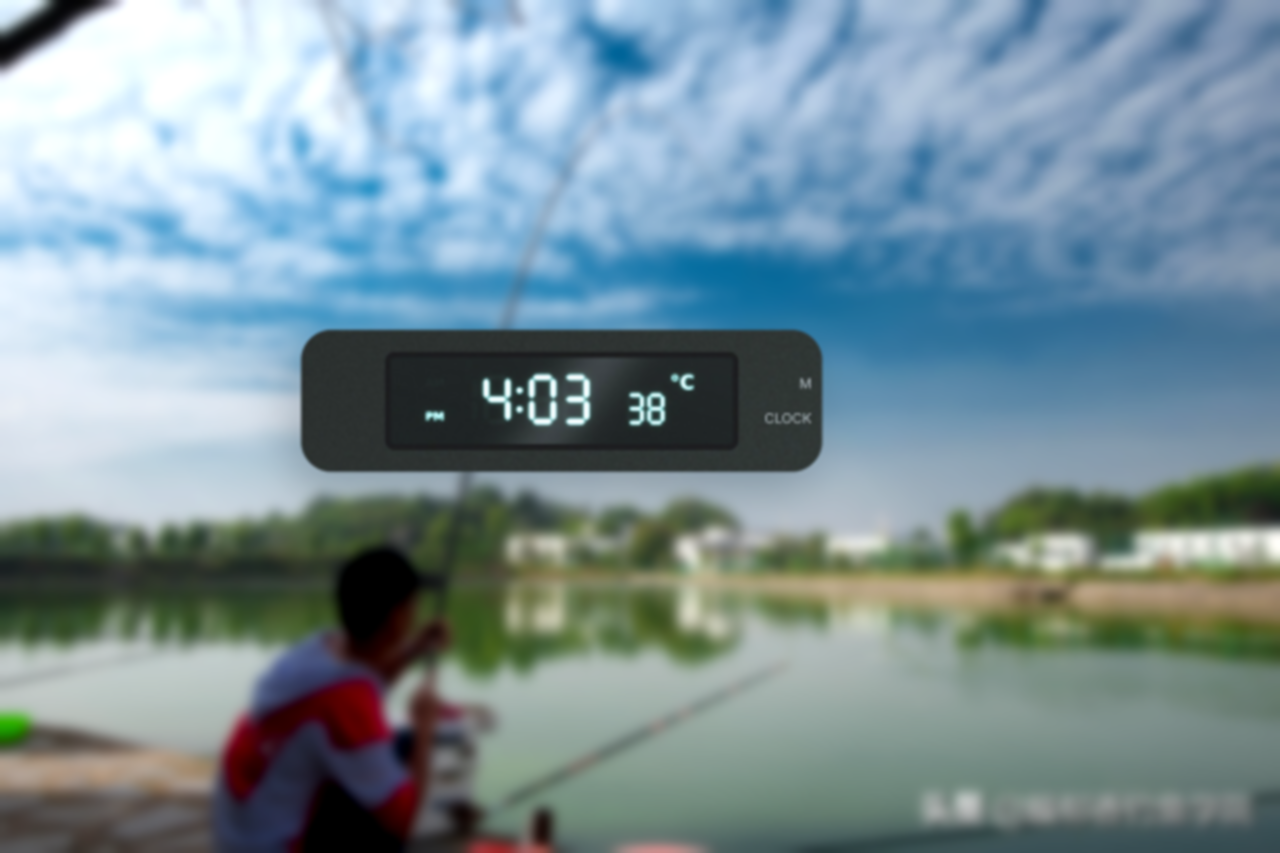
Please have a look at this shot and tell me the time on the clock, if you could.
4:03
